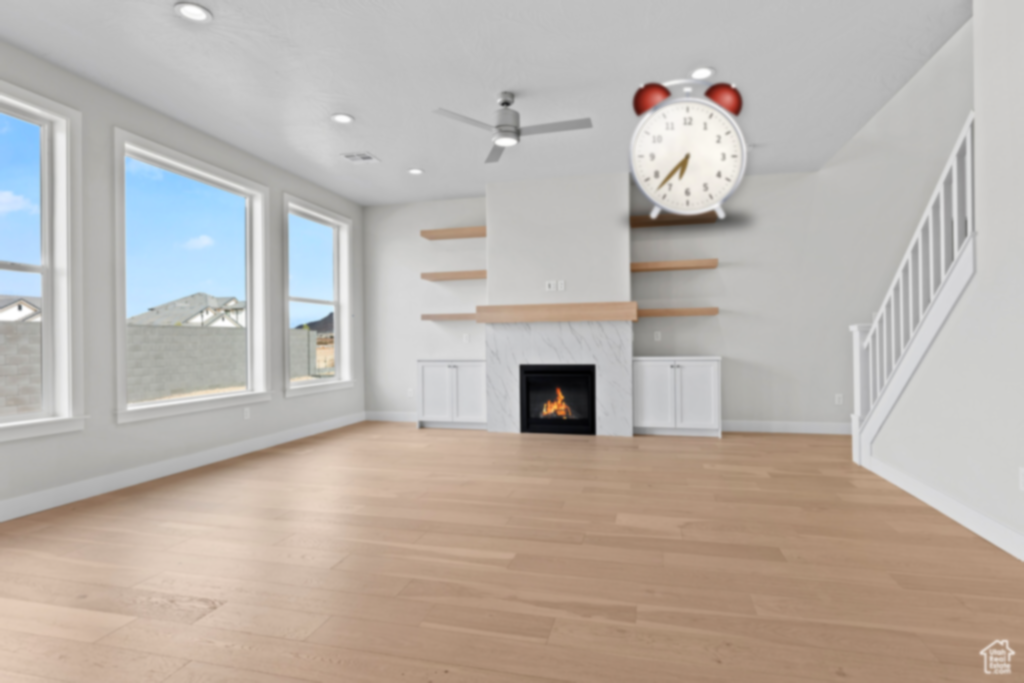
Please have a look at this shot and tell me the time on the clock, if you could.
6:37
